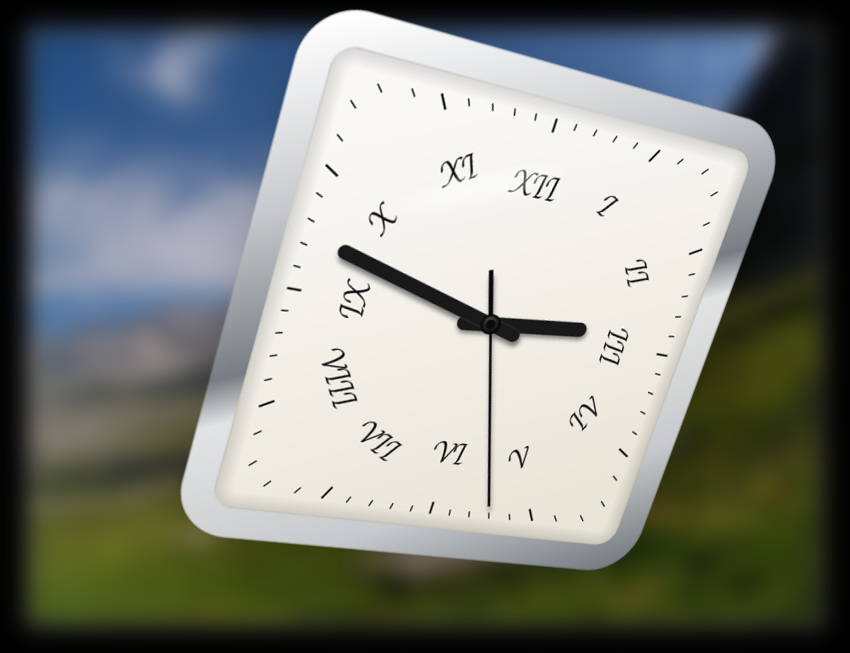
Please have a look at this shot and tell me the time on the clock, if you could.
2:47:27
